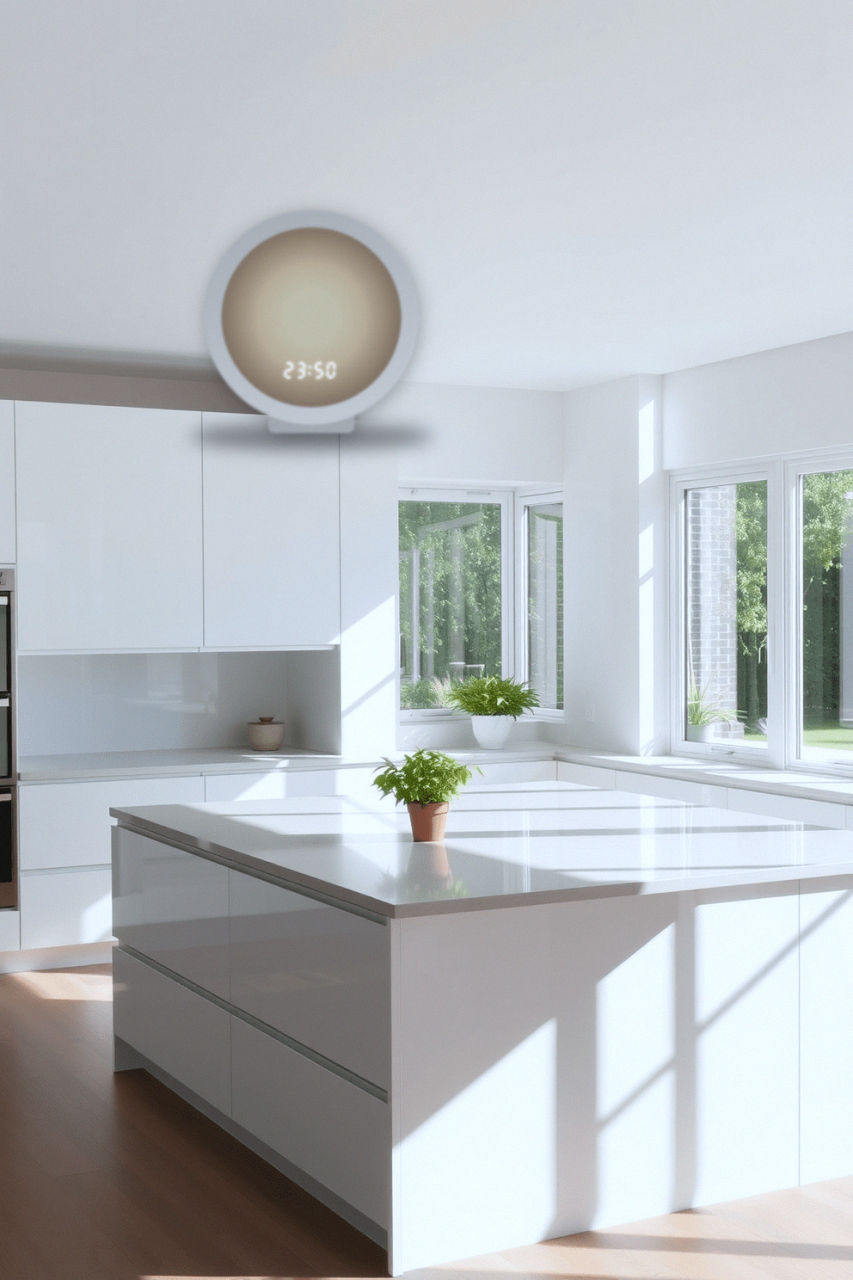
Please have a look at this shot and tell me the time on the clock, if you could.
23:50
